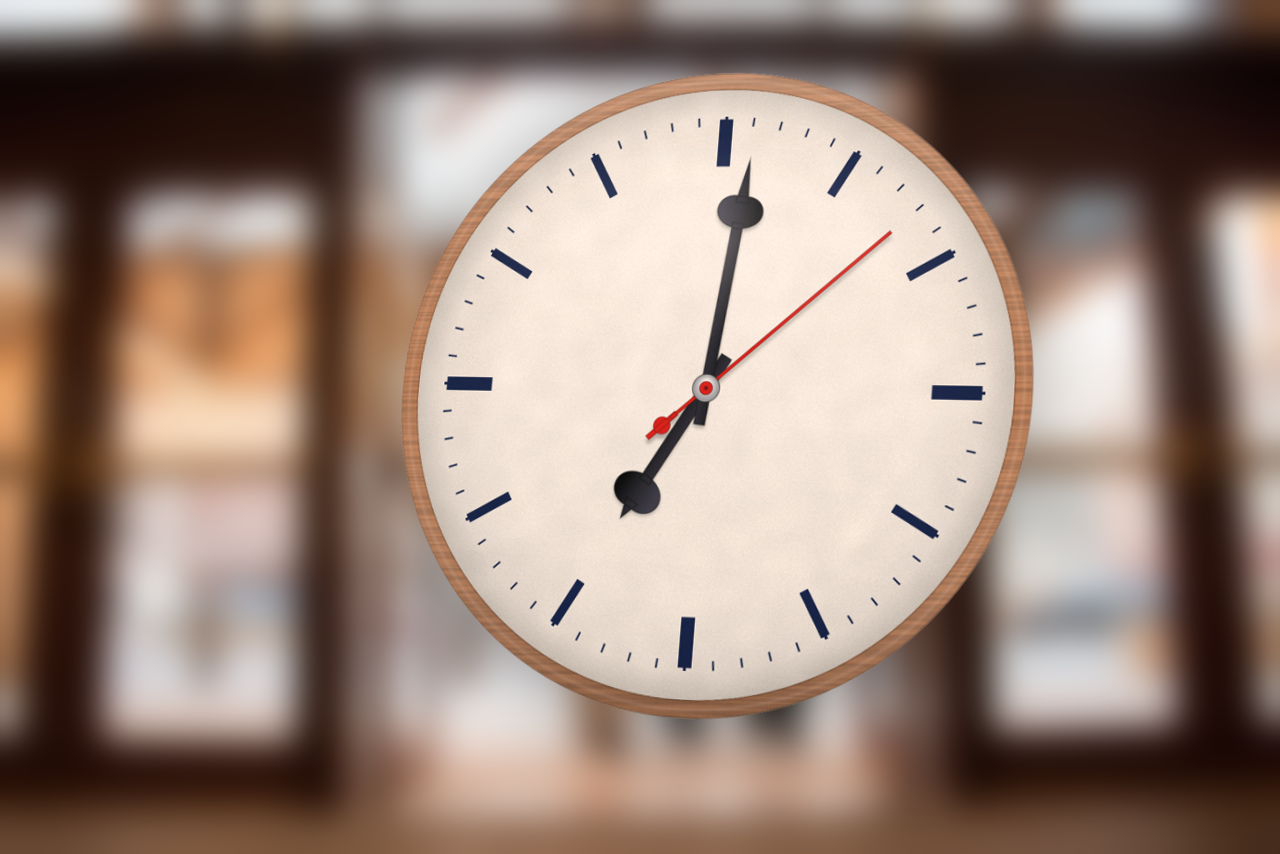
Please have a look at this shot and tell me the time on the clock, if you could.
7:01:08
